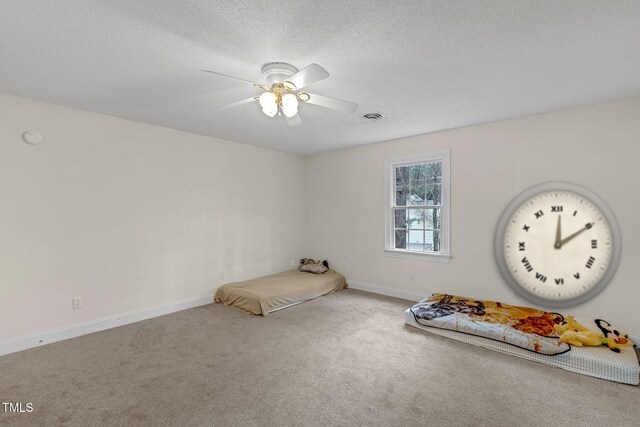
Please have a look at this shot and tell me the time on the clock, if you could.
12:10
